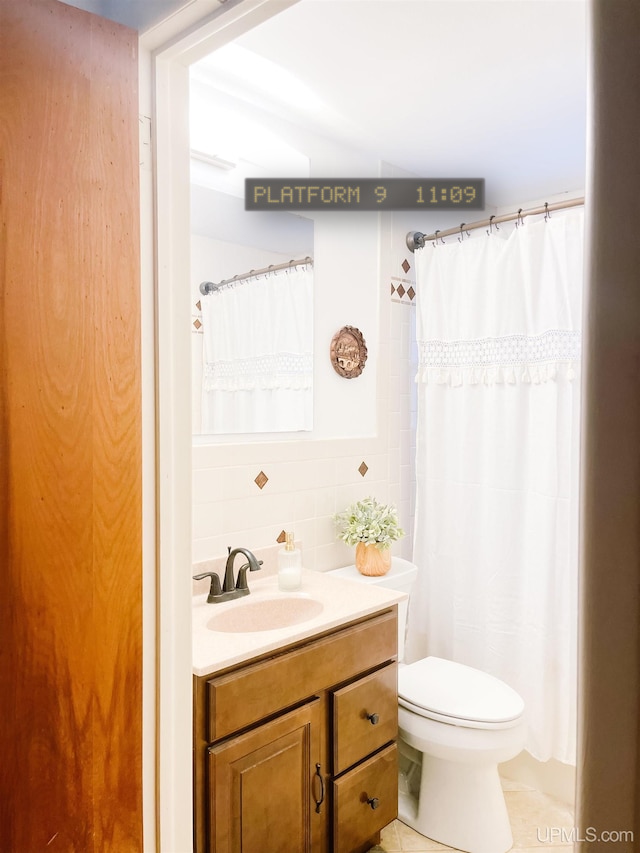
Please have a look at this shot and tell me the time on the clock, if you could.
11:09
